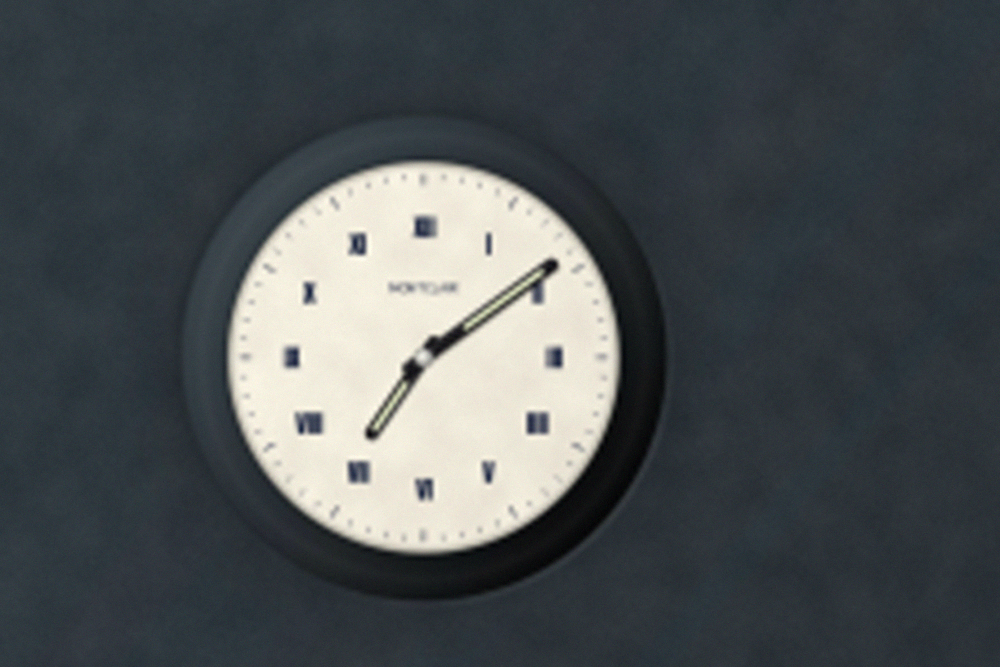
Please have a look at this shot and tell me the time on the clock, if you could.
7:09
